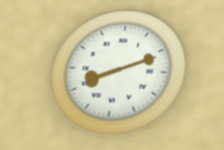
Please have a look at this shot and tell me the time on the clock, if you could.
8:11
